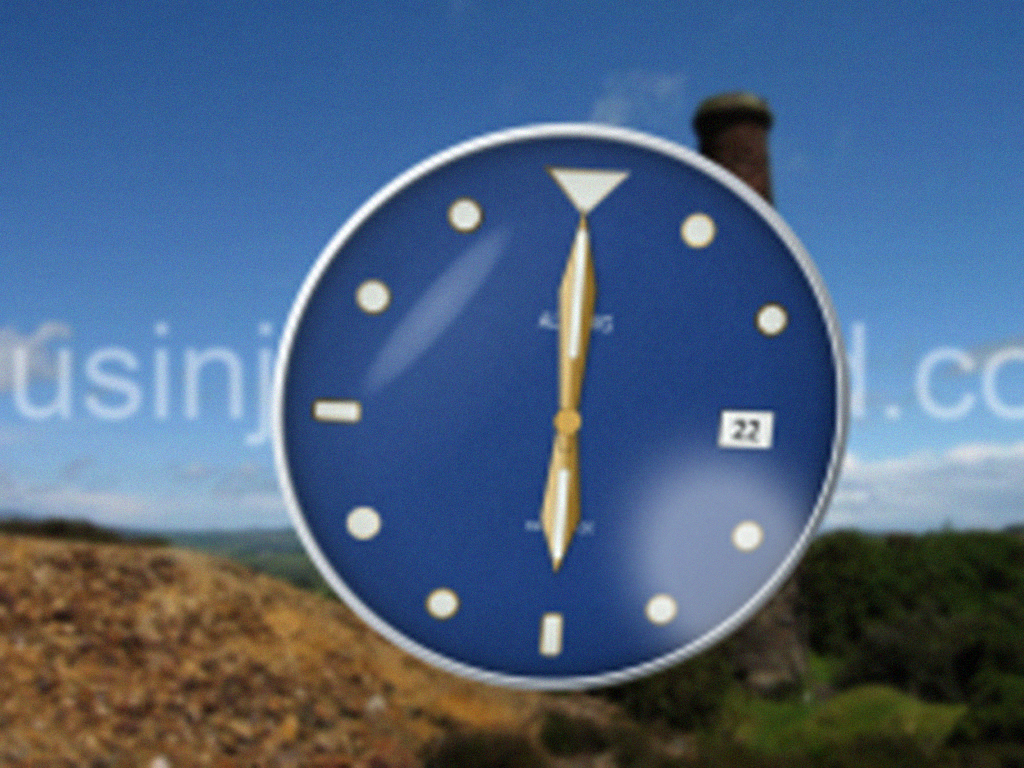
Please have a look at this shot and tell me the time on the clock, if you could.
6:00
